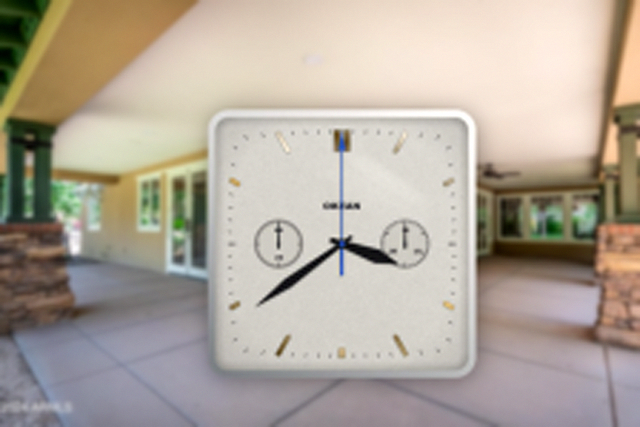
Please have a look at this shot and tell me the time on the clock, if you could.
3:39
